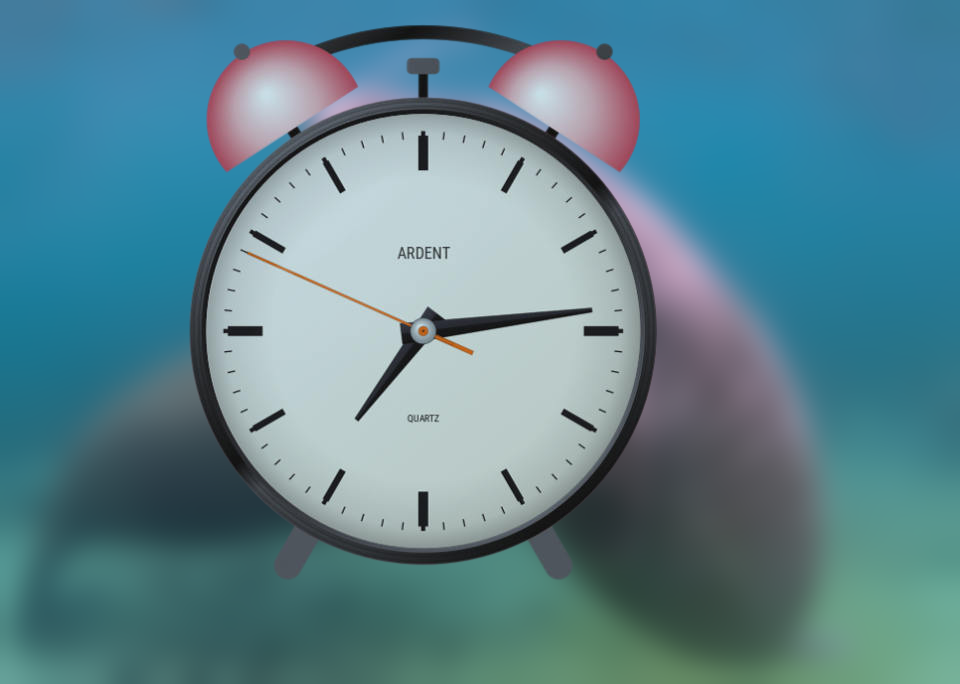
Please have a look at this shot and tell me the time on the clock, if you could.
7:13:49
